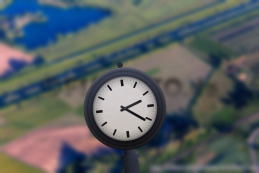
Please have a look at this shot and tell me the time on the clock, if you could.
2:21
